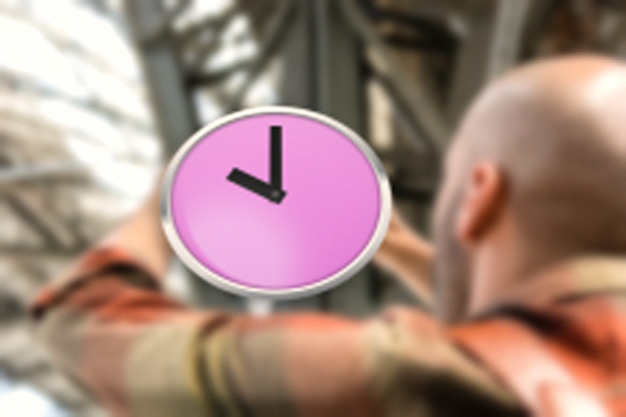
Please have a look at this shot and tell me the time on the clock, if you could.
10:00
